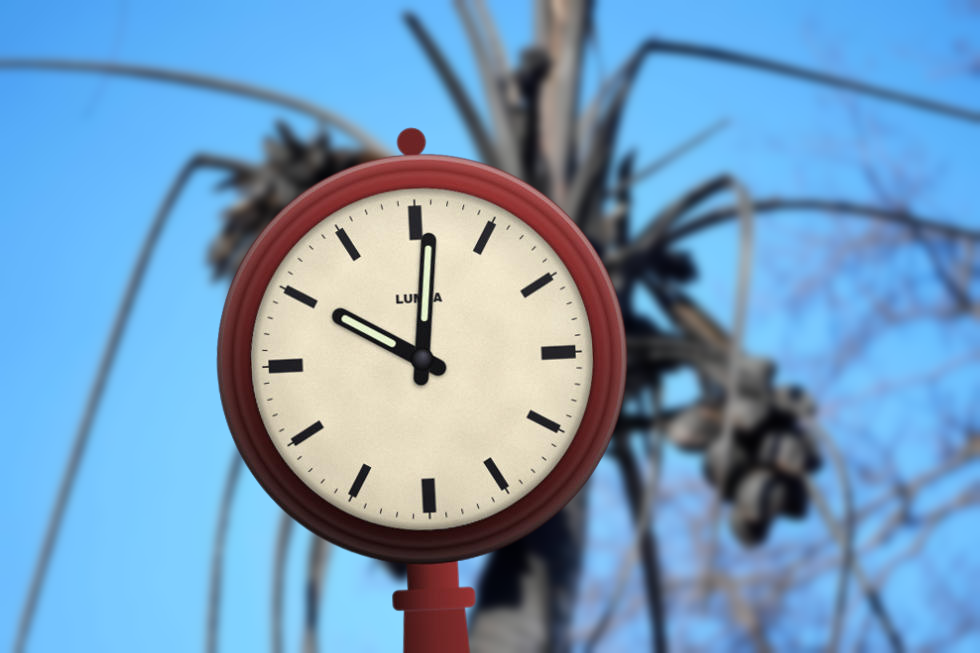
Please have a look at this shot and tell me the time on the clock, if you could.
10:01
